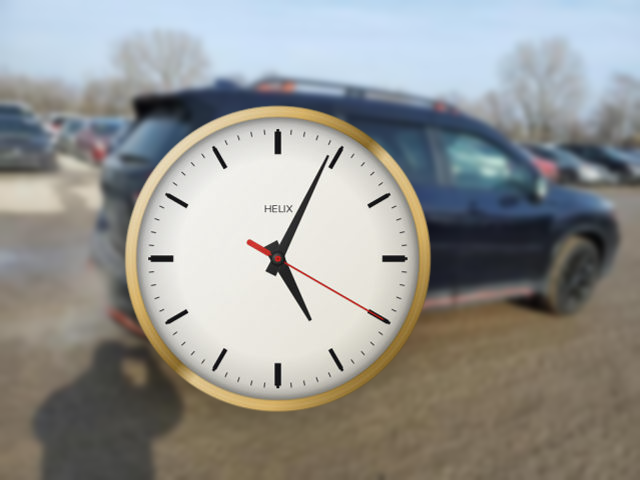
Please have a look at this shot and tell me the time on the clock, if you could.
5:04:20
